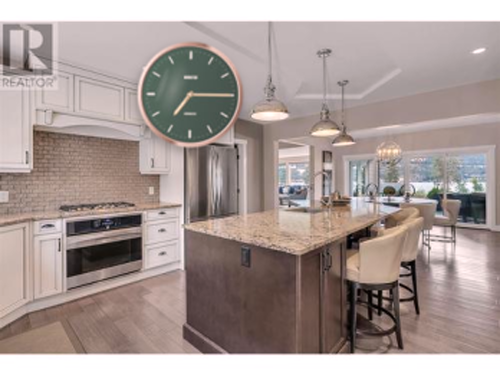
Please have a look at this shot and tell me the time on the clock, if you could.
7:15
